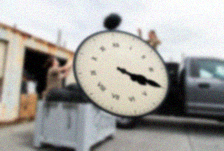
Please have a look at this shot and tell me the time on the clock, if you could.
4:20
